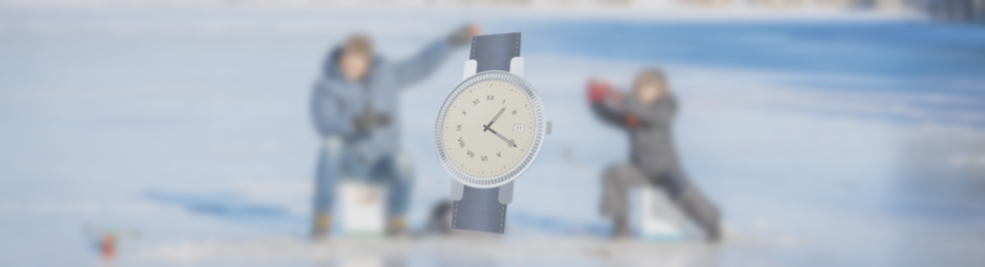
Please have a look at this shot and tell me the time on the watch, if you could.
1:20
